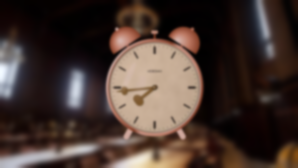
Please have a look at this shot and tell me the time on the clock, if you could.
7:44
